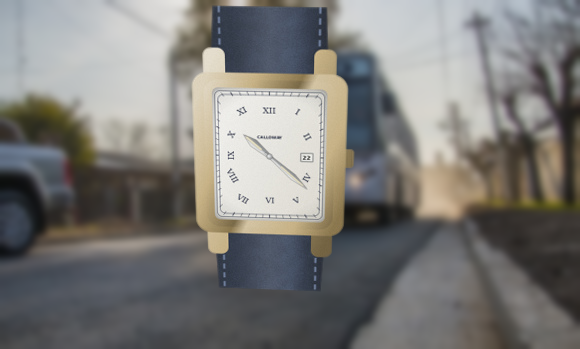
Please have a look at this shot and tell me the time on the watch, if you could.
10:22
